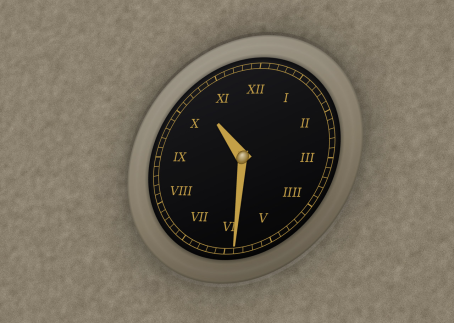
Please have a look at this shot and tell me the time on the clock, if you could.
10:29
